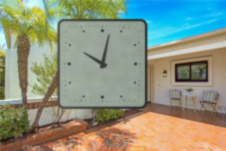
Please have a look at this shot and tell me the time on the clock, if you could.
10:02
